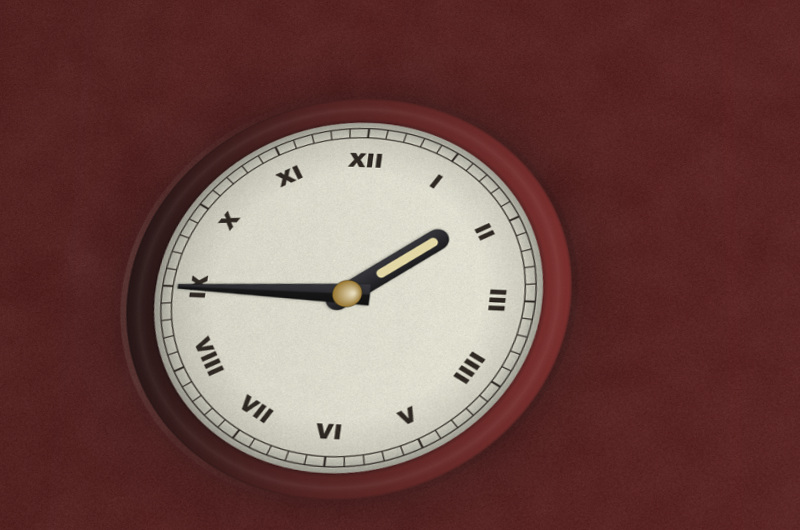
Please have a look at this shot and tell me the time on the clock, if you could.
1:45
